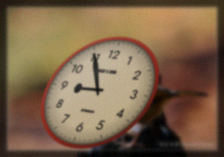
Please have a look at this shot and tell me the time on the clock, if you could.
8:55
